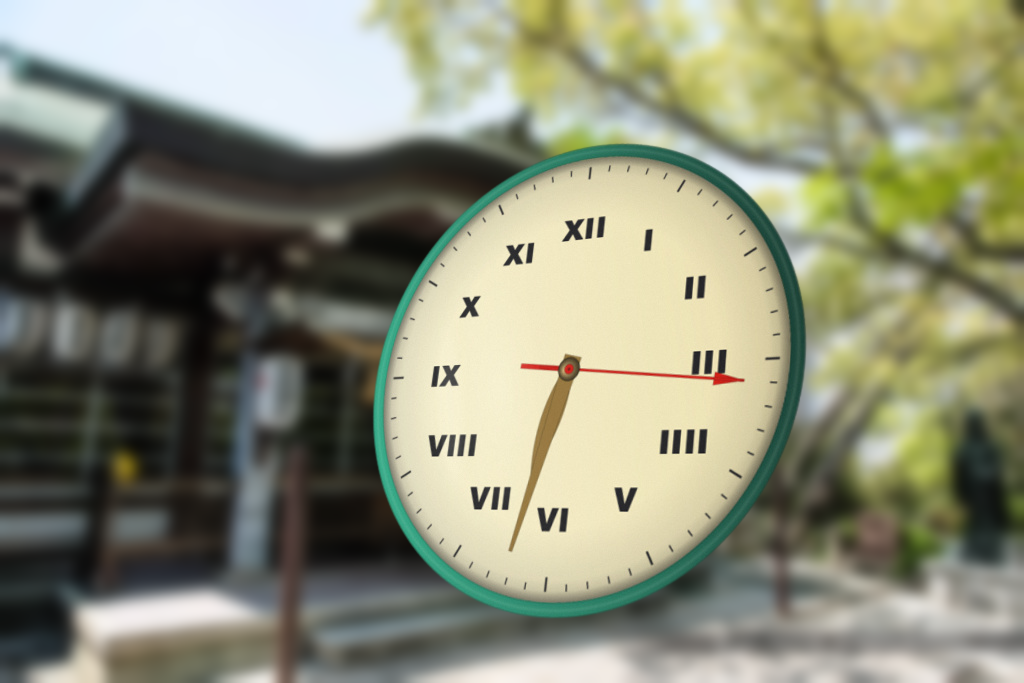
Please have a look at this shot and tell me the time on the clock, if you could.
6:32:16
